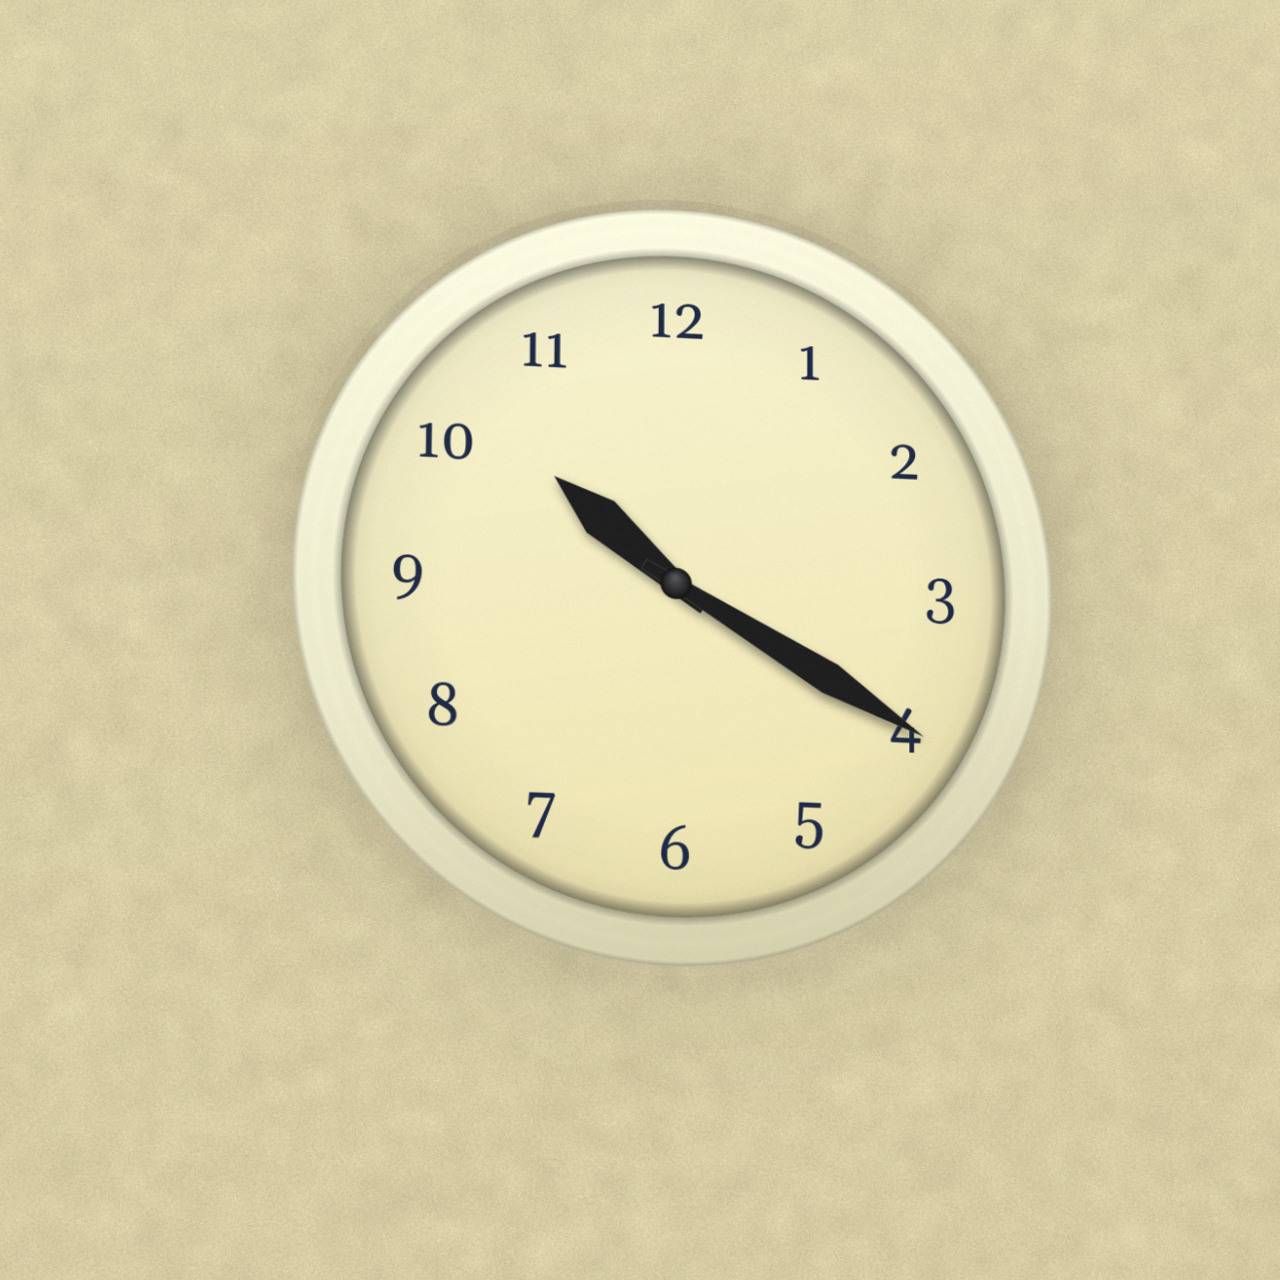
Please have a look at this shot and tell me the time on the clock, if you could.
10:20
